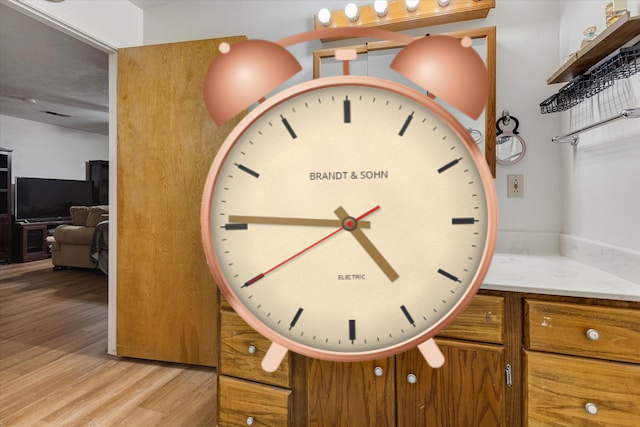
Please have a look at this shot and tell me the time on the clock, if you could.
4:45:40
